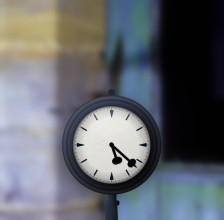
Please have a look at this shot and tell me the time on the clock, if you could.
5:22
